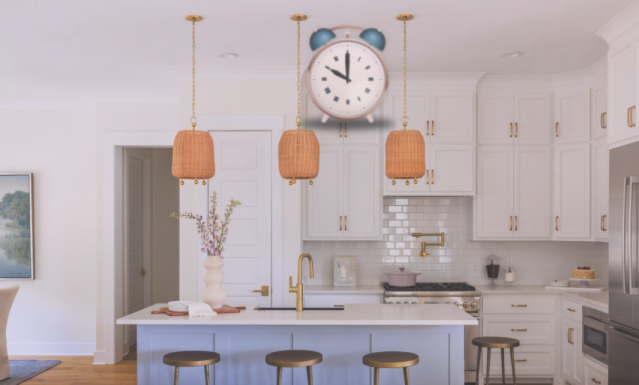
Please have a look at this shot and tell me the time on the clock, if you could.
10:00
